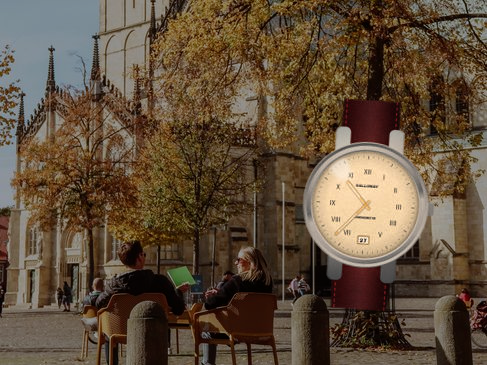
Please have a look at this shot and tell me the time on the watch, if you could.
10:37
